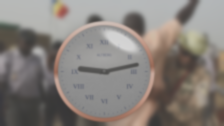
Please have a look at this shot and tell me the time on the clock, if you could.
9:13
